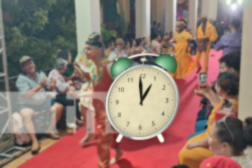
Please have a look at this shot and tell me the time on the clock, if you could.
12:59
